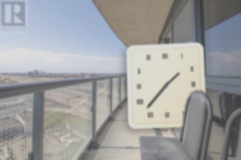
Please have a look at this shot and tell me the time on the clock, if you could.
1:37
